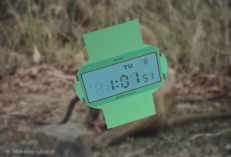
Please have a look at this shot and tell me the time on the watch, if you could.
1:01:51
